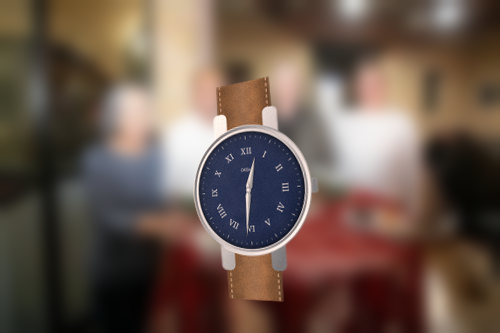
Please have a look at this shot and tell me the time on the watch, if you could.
12:31
